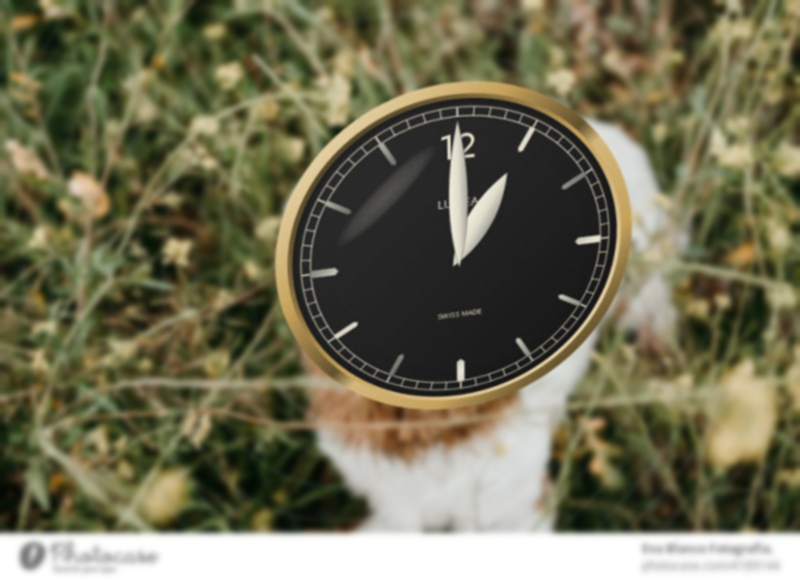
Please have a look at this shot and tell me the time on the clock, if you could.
1:00
